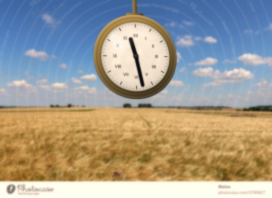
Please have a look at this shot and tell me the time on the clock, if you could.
11:28
